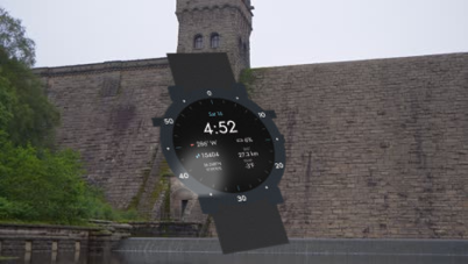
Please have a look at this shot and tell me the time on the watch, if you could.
4:52
